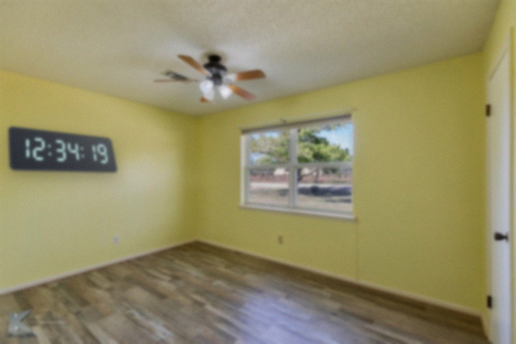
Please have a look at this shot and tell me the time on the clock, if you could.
12:34:19
